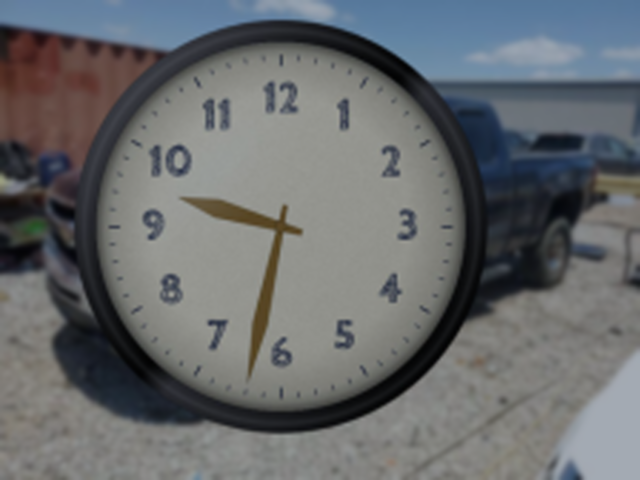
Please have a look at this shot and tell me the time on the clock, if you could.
9:32
